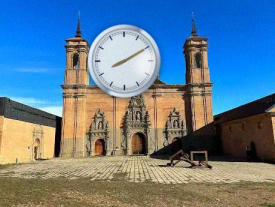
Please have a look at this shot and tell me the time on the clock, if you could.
8:10
